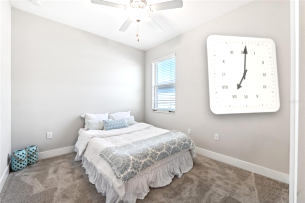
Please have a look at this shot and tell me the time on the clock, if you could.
7:01
